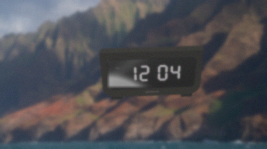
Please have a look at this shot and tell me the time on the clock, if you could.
12:04
